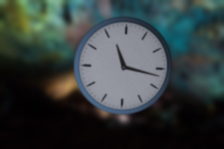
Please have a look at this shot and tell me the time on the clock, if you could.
11:17
